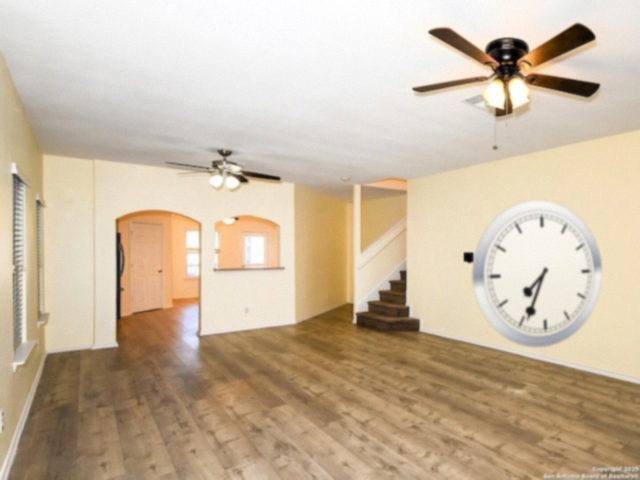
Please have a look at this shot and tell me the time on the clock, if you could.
7:34
